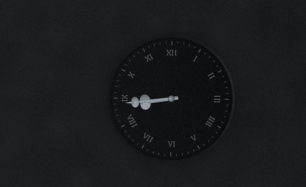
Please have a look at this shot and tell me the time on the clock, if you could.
8:44
